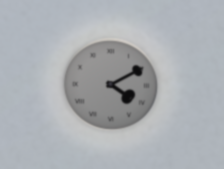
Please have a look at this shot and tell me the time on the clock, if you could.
4:10
